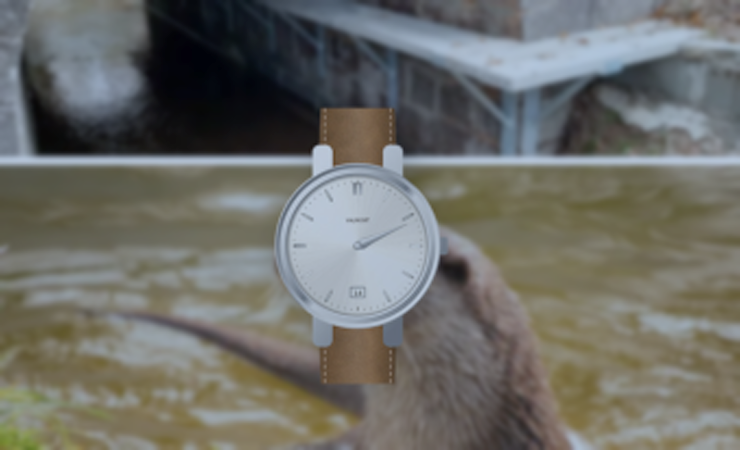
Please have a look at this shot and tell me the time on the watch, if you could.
2:11
